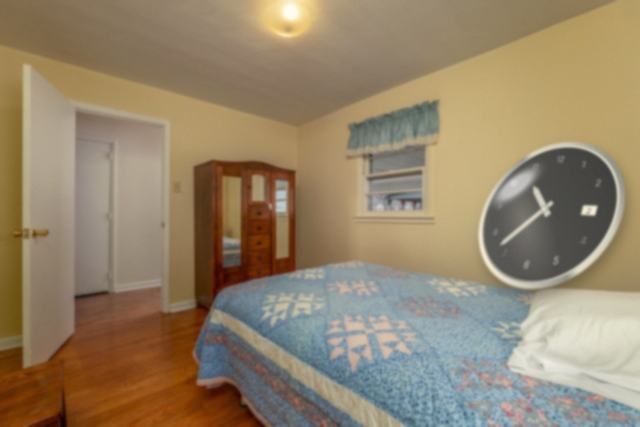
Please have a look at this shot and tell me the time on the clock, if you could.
10:37
